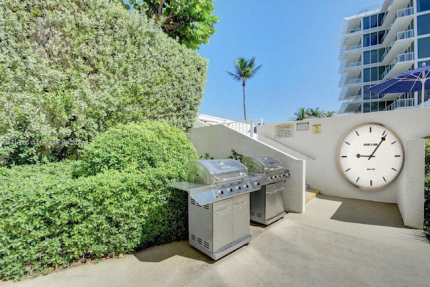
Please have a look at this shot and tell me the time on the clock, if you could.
9:06
